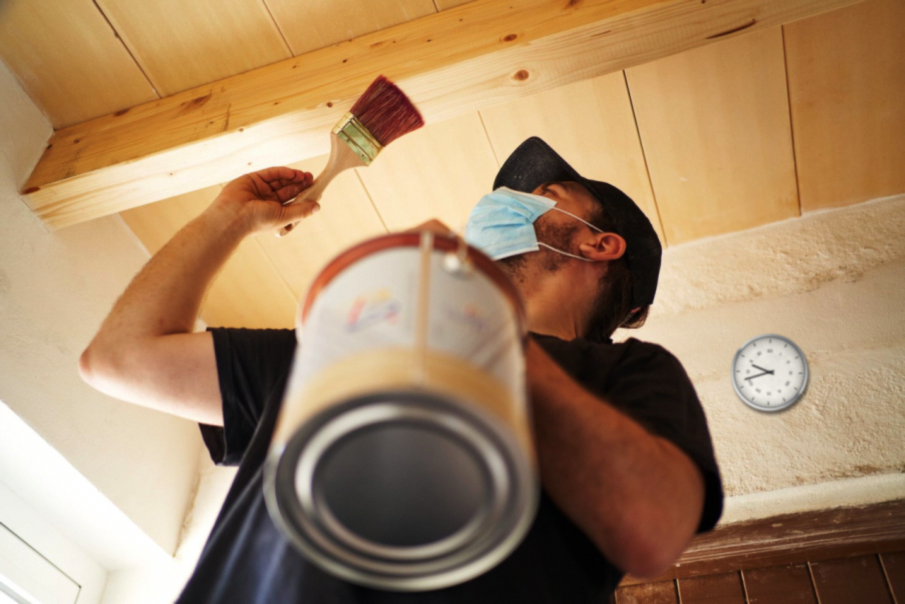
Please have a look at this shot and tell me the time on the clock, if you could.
9:42
